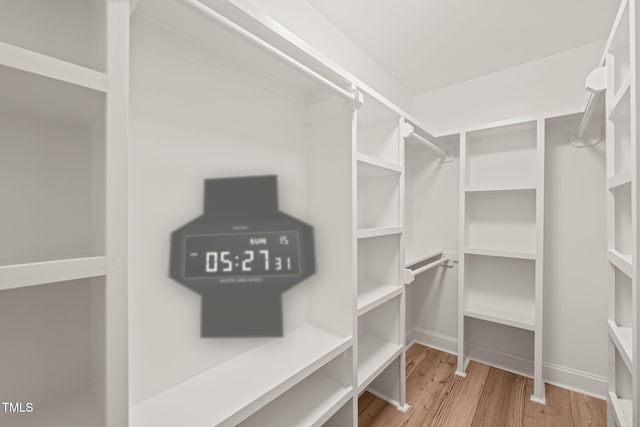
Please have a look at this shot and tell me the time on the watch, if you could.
5:27:31
